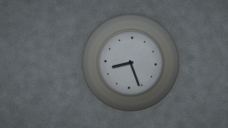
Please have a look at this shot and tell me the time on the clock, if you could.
8:26
